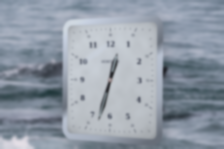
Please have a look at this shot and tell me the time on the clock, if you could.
12:33
